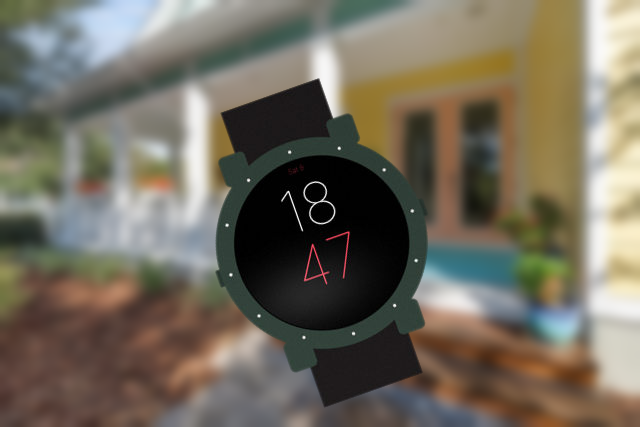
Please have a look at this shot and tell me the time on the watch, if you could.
18:47
